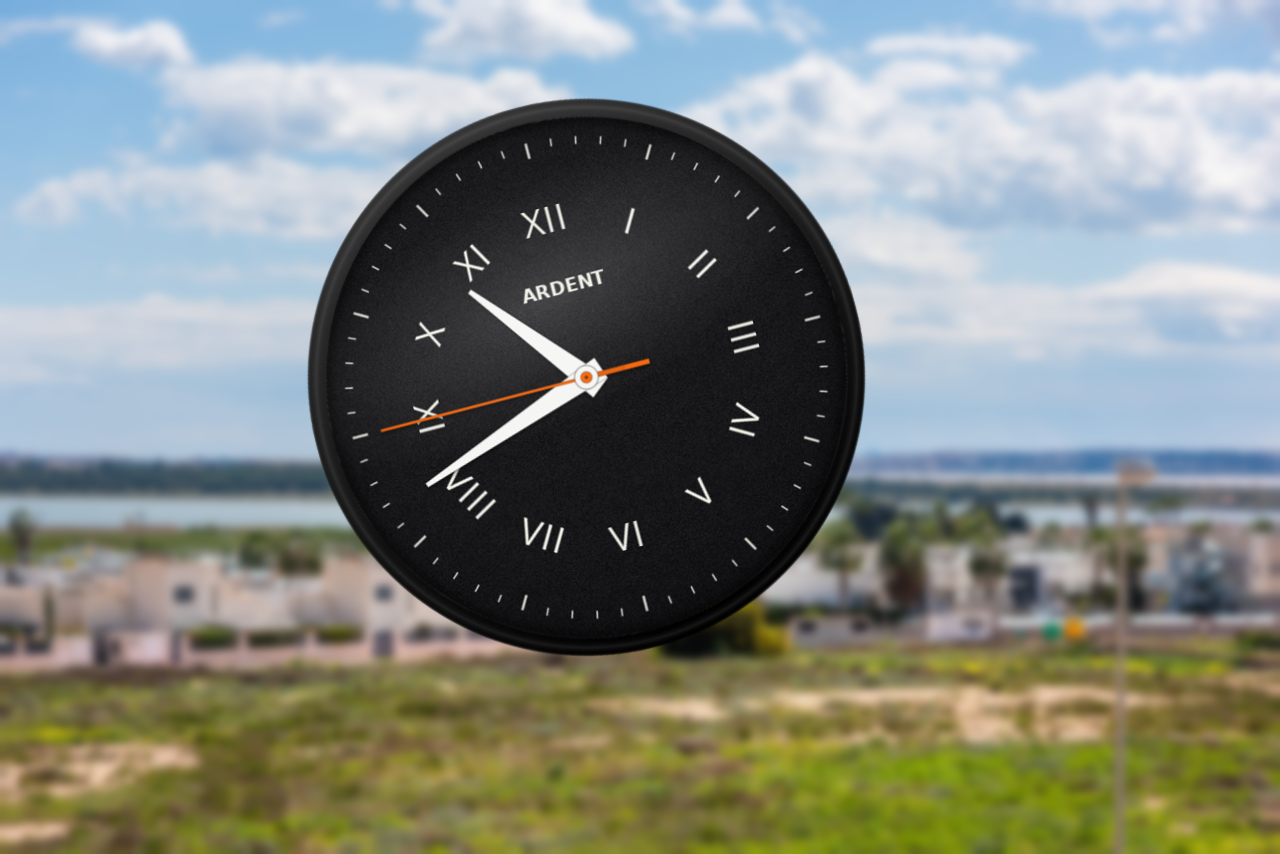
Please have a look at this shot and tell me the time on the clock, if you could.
10:41:45
